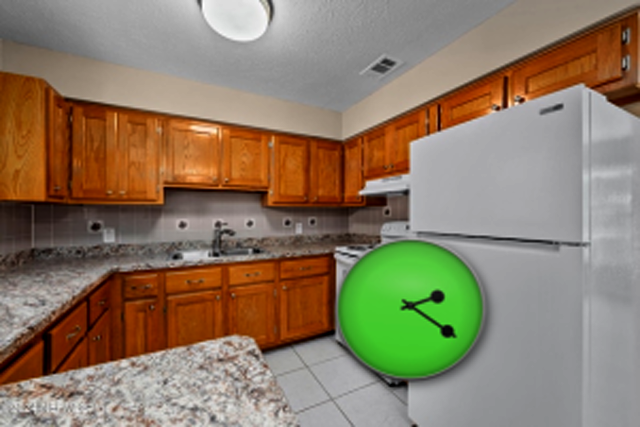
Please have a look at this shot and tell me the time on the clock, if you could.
2:21
